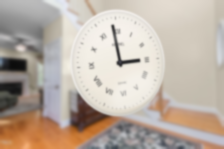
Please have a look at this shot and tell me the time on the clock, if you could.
2:59
